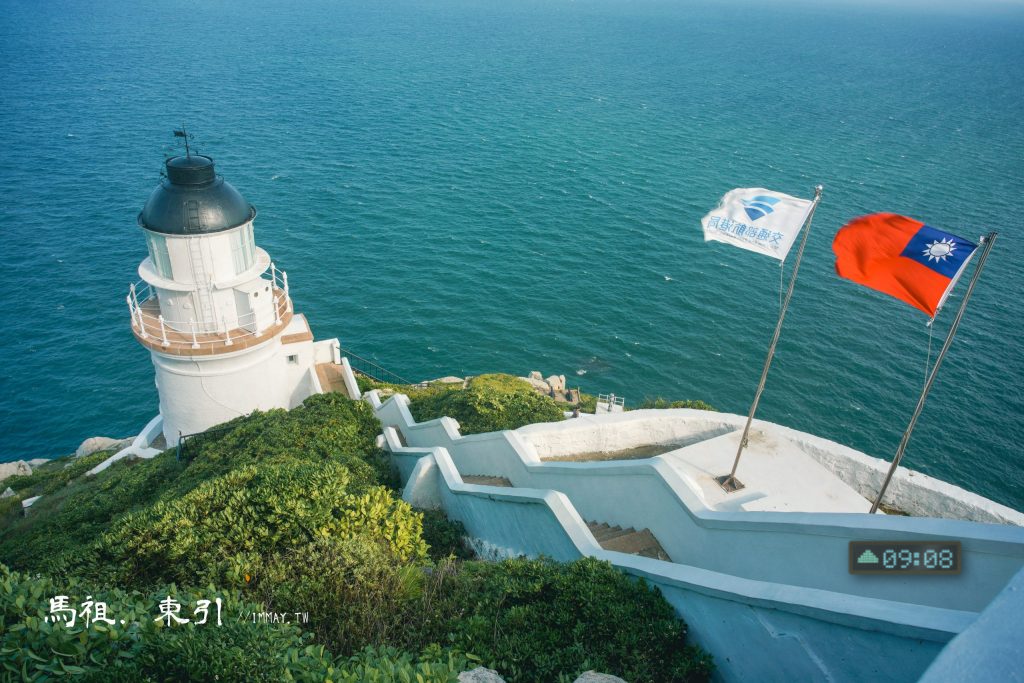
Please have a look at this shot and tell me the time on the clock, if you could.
9:08
